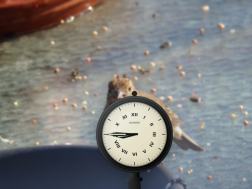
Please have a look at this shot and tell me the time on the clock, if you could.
8:45
